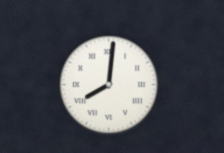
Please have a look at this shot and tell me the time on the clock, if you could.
8:01
